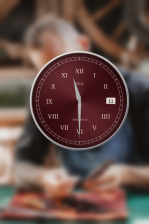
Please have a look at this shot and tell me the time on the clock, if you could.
11:30
